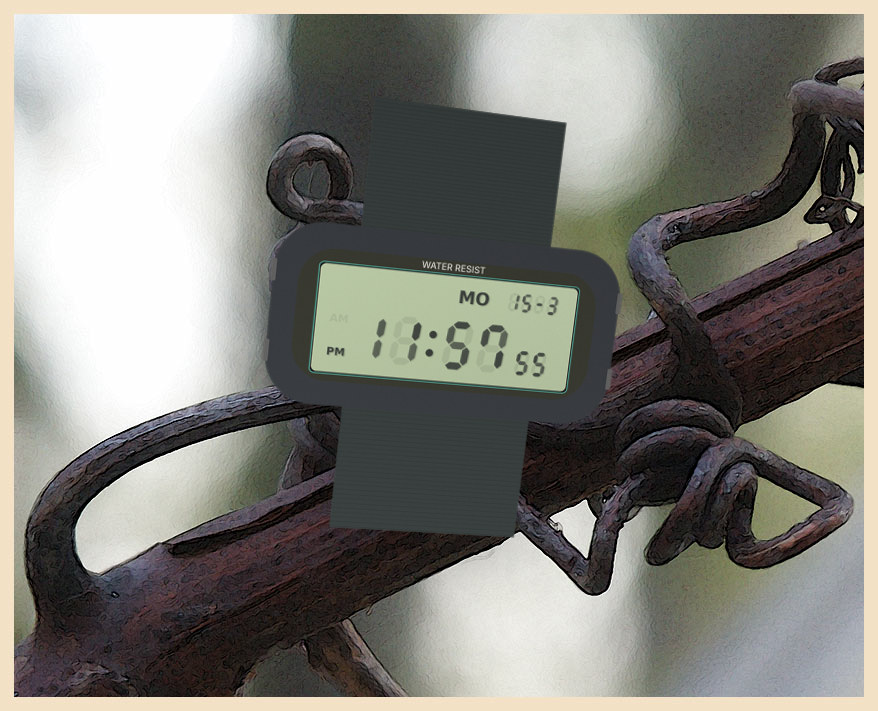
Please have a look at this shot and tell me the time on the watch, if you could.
11:57:55
